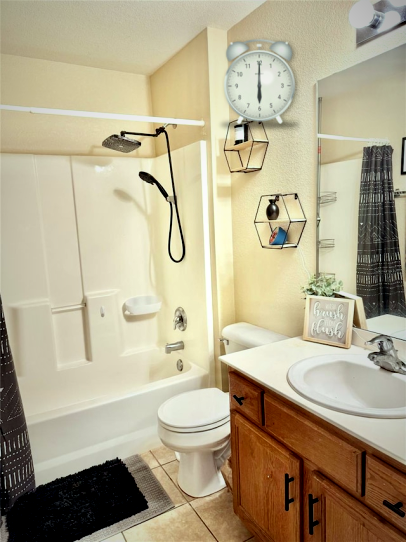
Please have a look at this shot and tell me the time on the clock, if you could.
6:00
